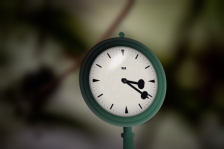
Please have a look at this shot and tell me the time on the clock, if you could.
3:21
